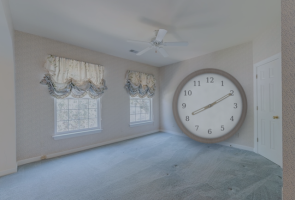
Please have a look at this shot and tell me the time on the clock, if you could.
8:10
